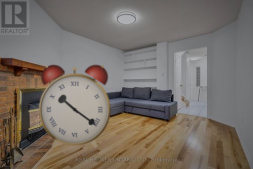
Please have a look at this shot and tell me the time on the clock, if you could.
10:21
